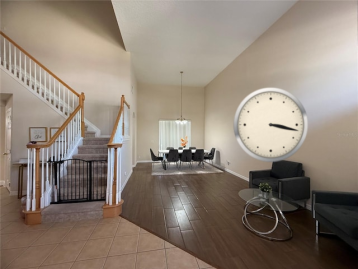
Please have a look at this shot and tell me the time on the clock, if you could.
3:17
